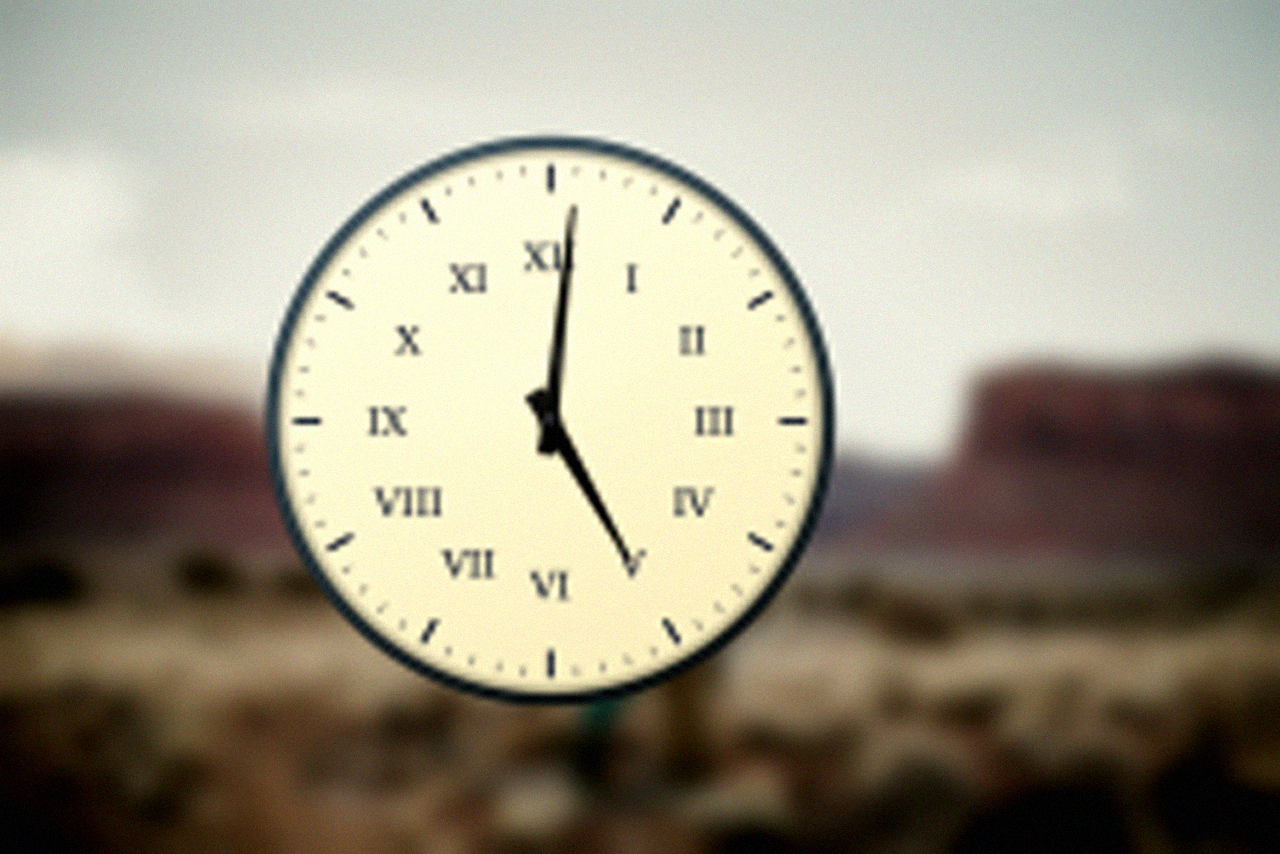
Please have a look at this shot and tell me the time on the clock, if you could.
5:01
